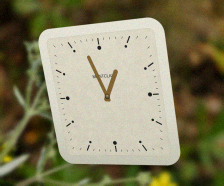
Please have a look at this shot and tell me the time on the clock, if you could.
12:57
